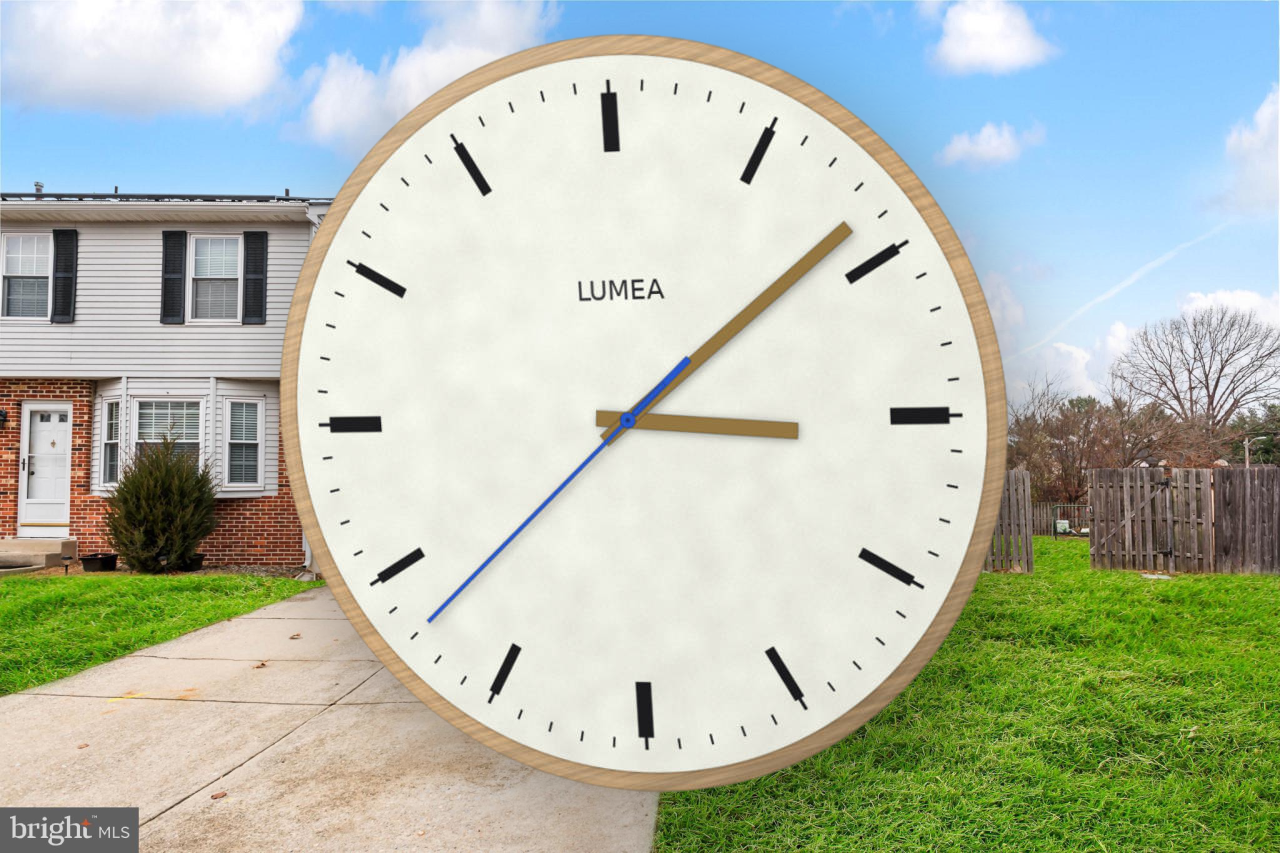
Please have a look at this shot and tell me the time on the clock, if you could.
3:08:38
